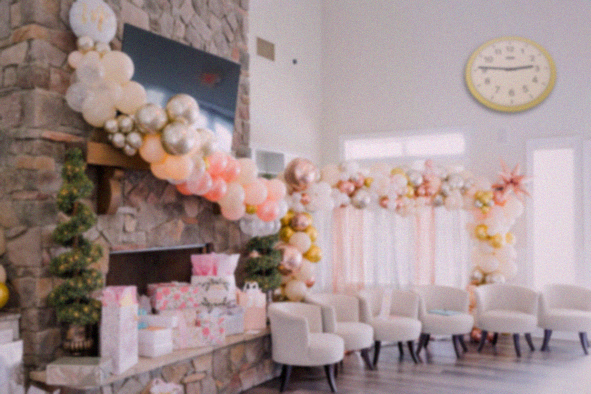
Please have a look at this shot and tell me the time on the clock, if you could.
2:46
